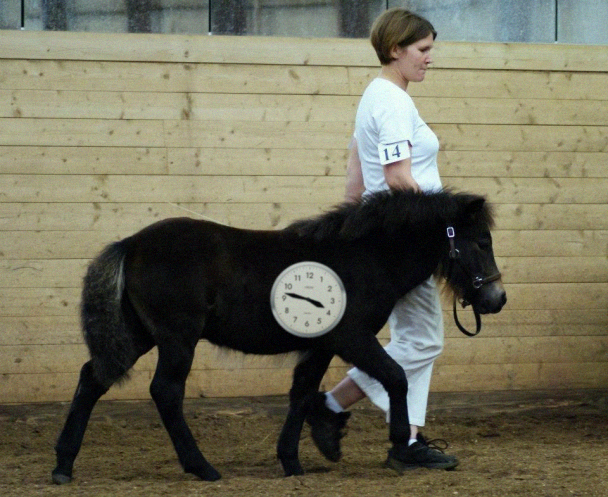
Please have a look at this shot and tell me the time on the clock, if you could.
3:47
